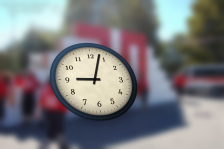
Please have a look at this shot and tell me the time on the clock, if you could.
9:03
